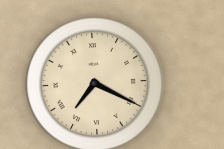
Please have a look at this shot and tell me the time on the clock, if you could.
7:20
